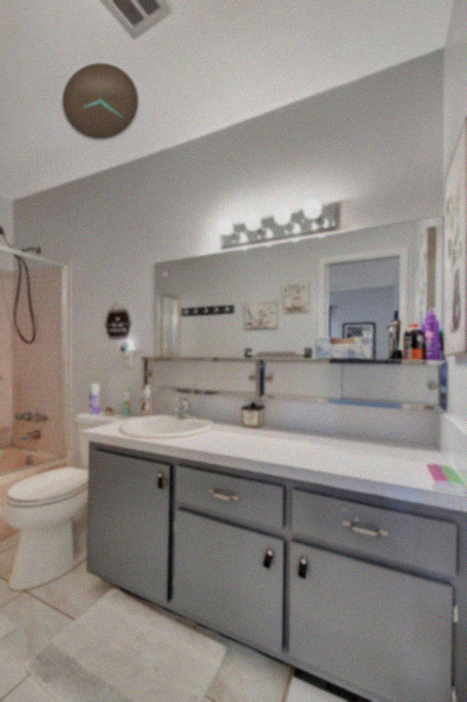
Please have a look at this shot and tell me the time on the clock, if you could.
8:21
